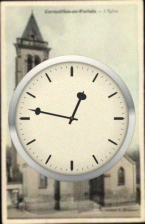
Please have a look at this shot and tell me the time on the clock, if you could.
12:47
